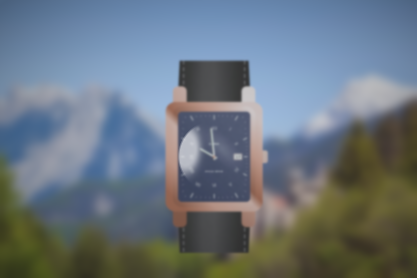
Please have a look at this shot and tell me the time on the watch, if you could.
9:59
